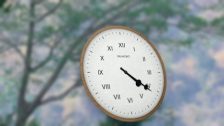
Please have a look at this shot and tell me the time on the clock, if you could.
4:21
